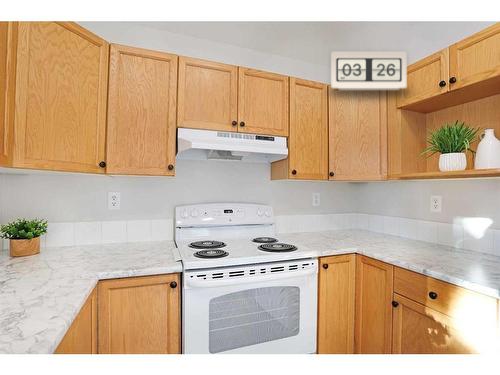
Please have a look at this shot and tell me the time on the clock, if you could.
3:26
